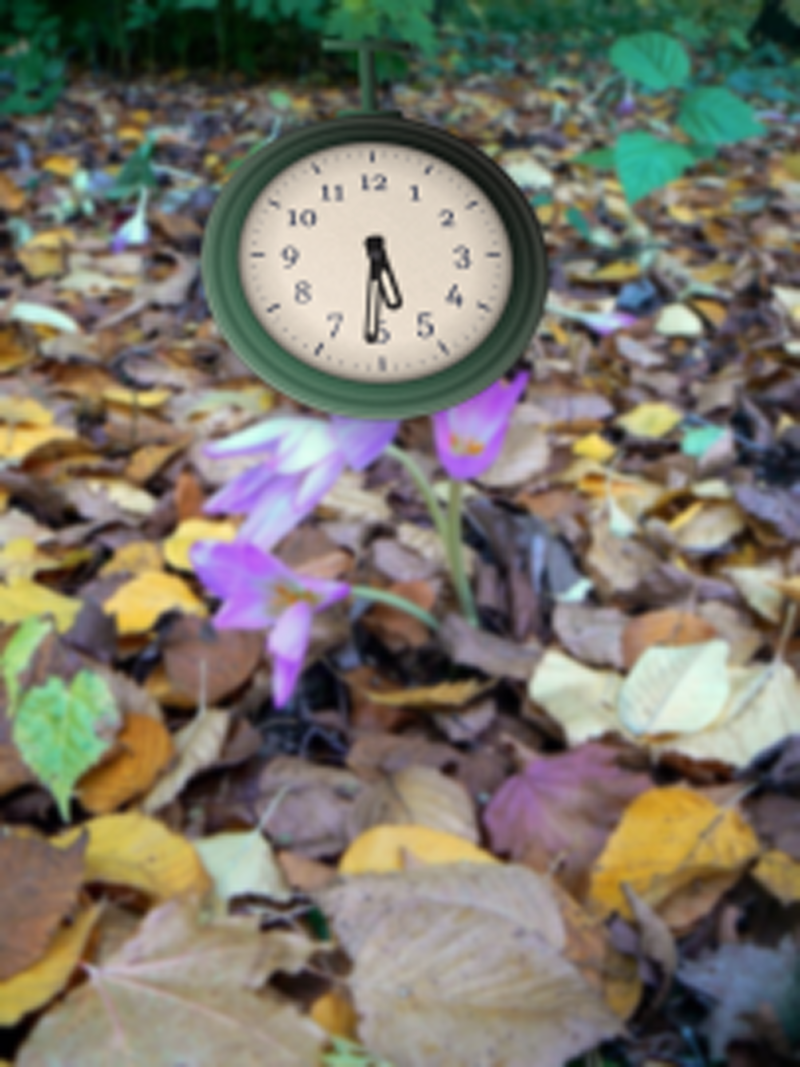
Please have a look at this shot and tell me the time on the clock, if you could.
5:31
